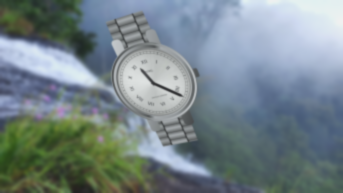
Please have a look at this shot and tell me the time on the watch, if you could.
11:22
